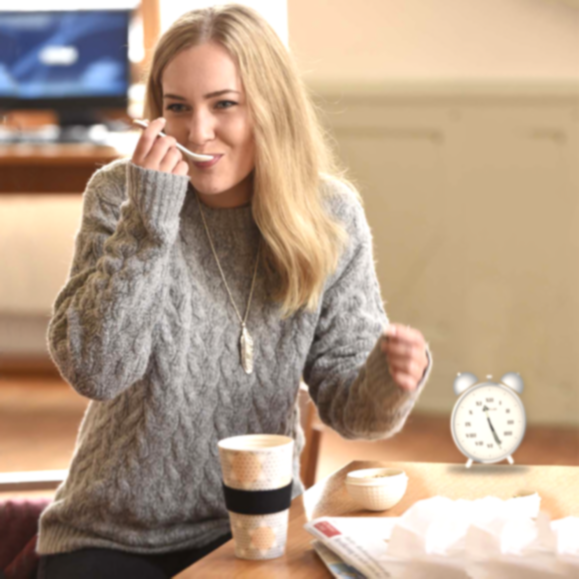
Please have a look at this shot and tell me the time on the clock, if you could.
11:26
